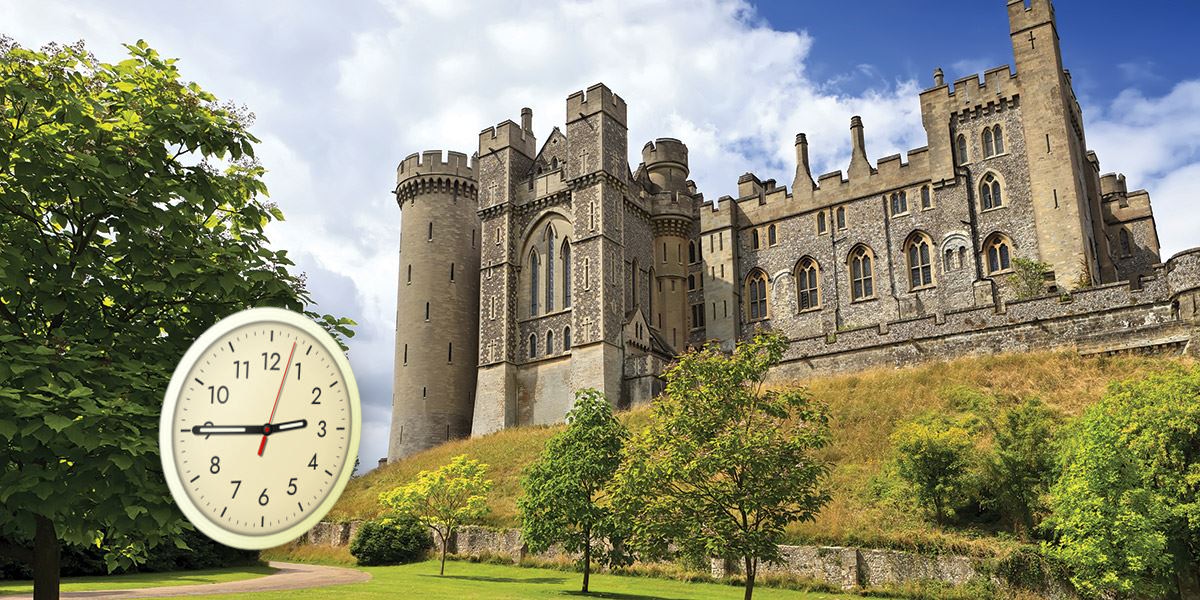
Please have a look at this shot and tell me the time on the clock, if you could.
2:45:03
